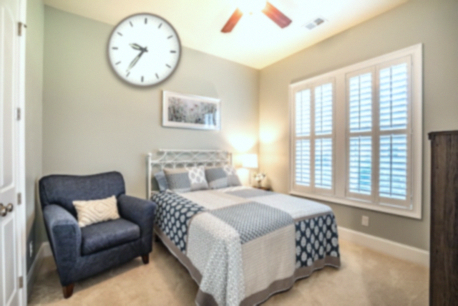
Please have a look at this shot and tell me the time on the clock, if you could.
9:36
